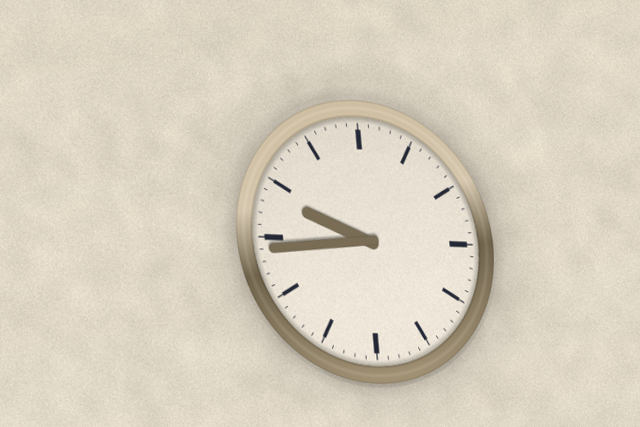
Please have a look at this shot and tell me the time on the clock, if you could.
9:44
